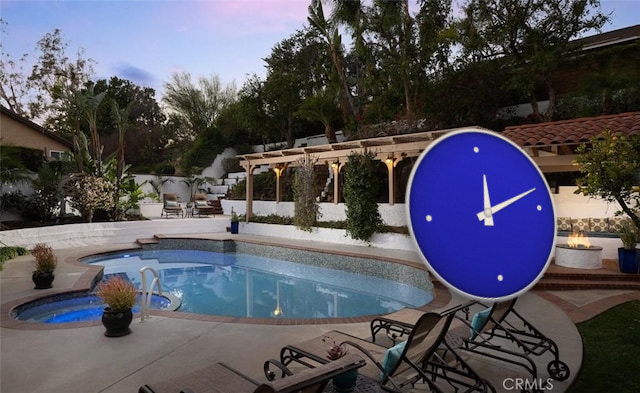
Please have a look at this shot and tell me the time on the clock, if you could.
12:12
